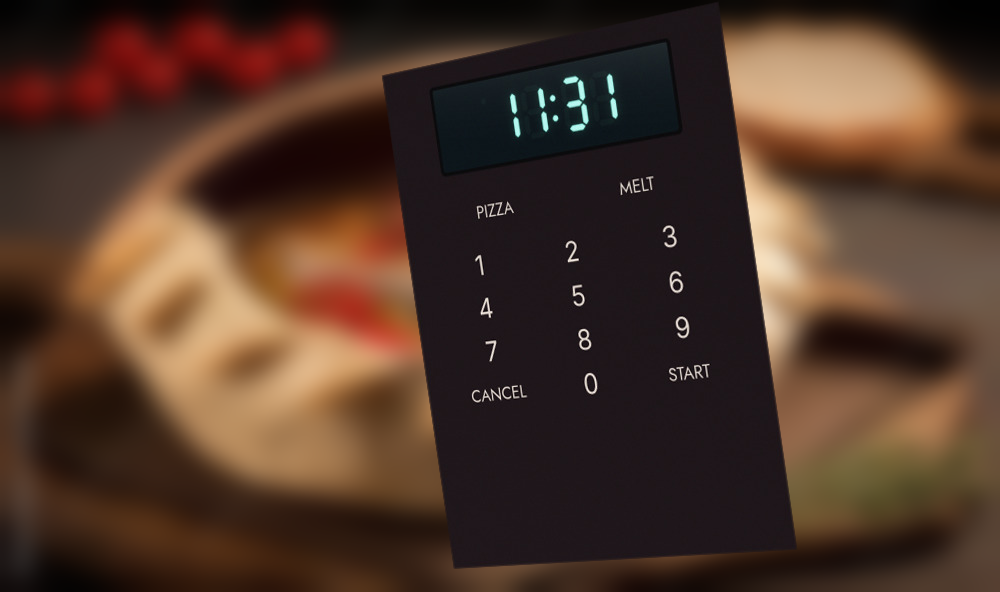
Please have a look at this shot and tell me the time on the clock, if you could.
11:31
